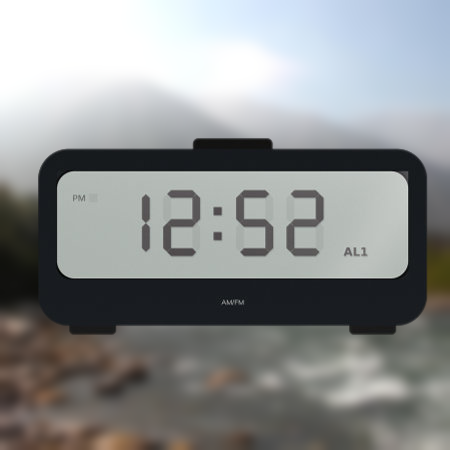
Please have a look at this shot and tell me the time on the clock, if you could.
12:52
